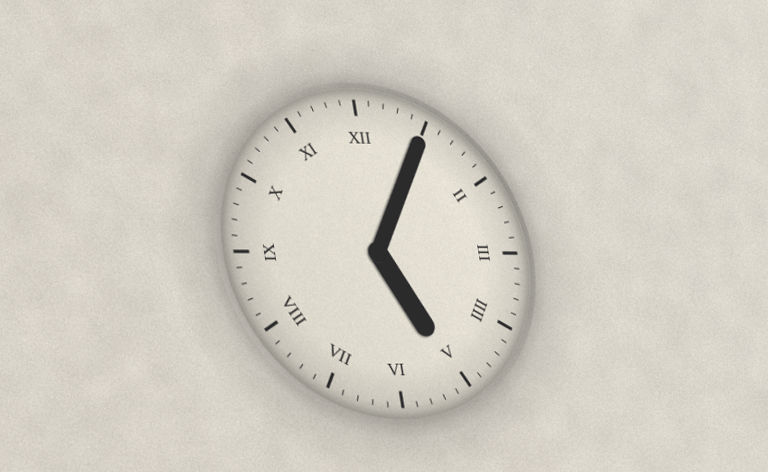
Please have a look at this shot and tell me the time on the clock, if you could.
5:05
